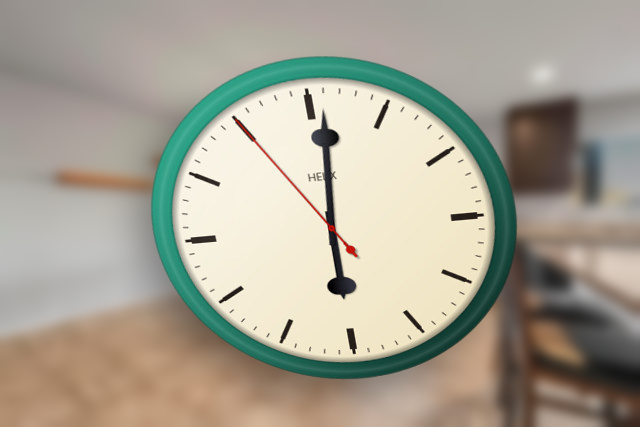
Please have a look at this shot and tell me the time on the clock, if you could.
6:00:55
